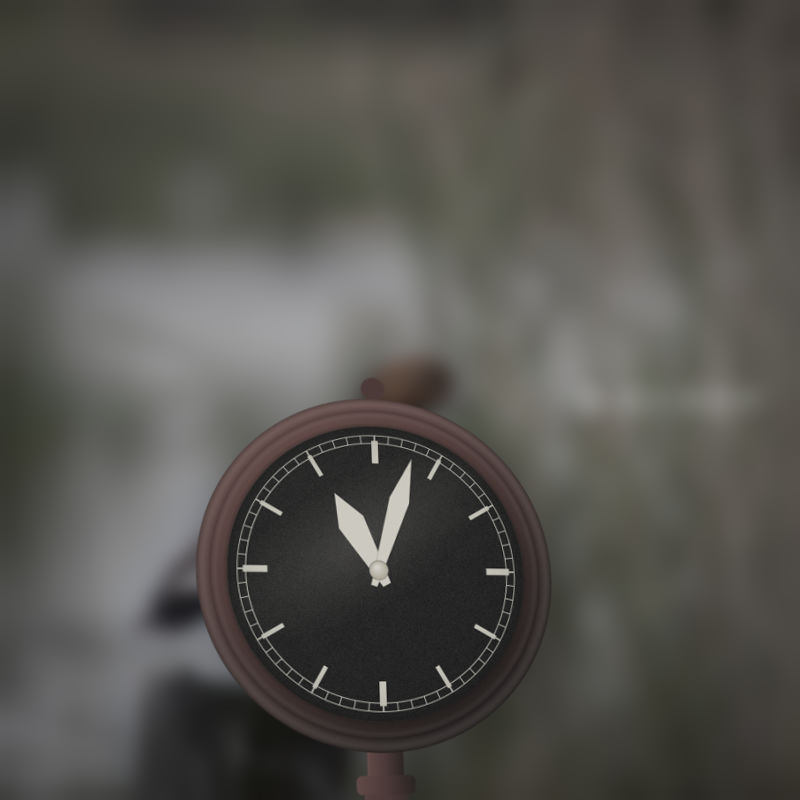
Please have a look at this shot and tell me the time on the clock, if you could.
11:03
